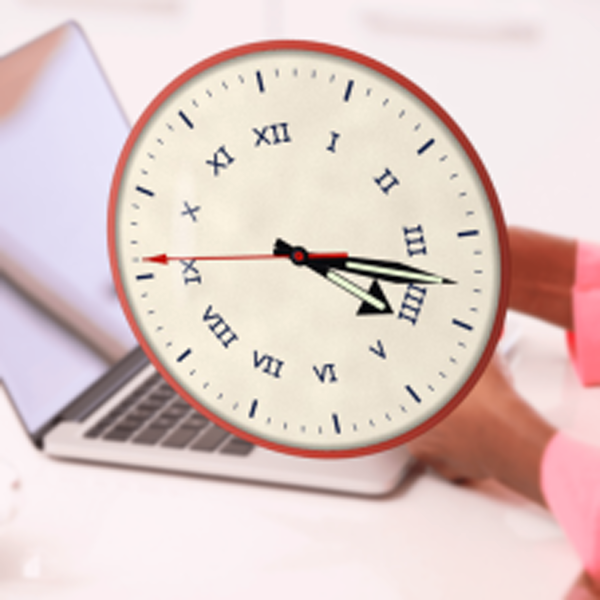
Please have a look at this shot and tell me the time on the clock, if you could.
4:17:46
